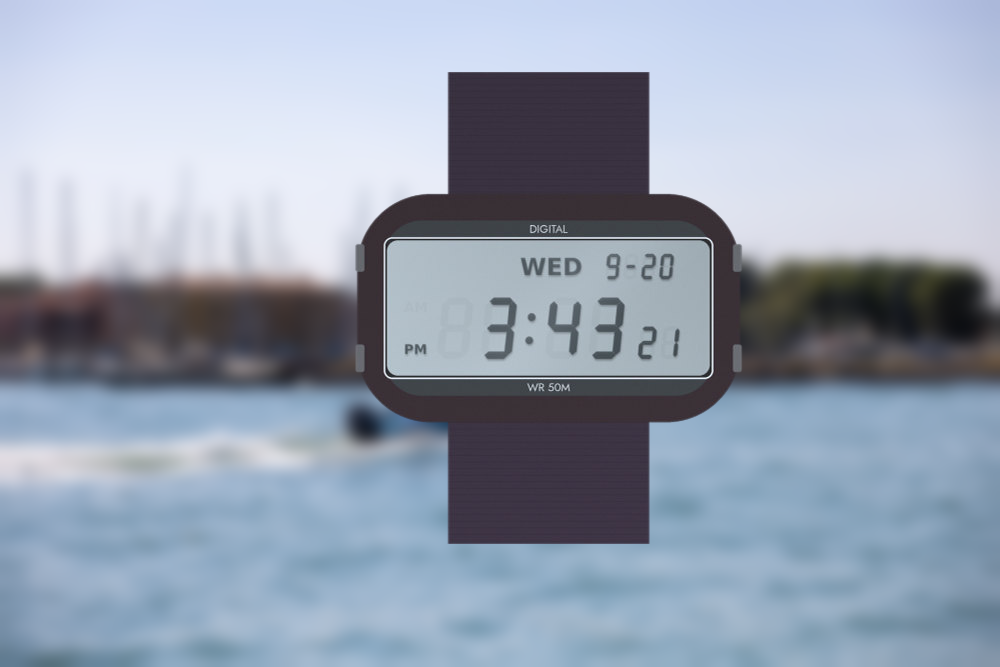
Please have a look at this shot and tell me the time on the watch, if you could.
3:43:21
